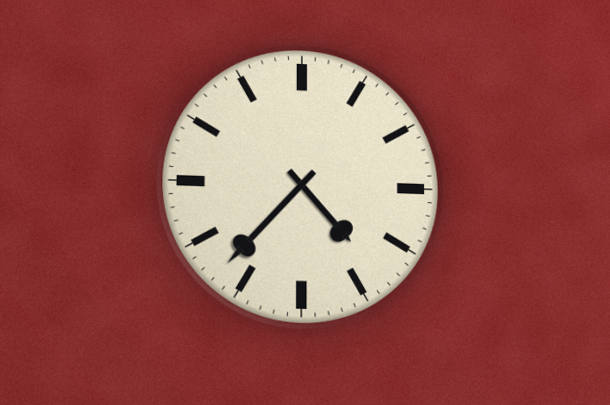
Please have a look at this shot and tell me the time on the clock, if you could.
4:37
